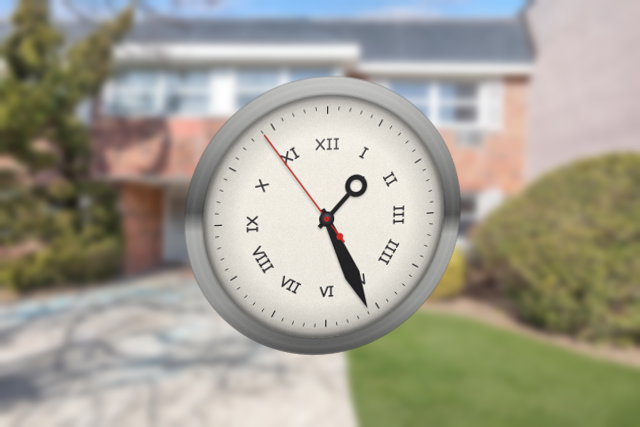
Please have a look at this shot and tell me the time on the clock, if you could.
1:25:54
